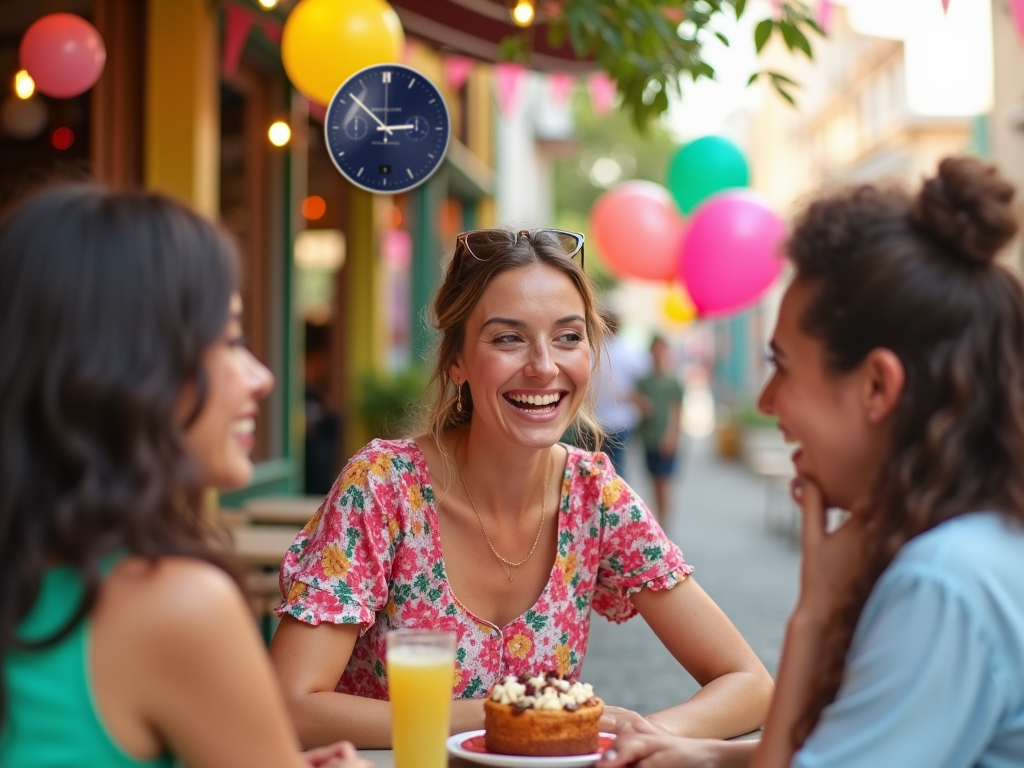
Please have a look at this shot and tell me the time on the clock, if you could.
2:52
